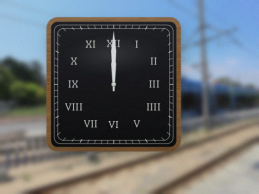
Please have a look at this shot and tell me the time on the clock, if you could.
12:00
